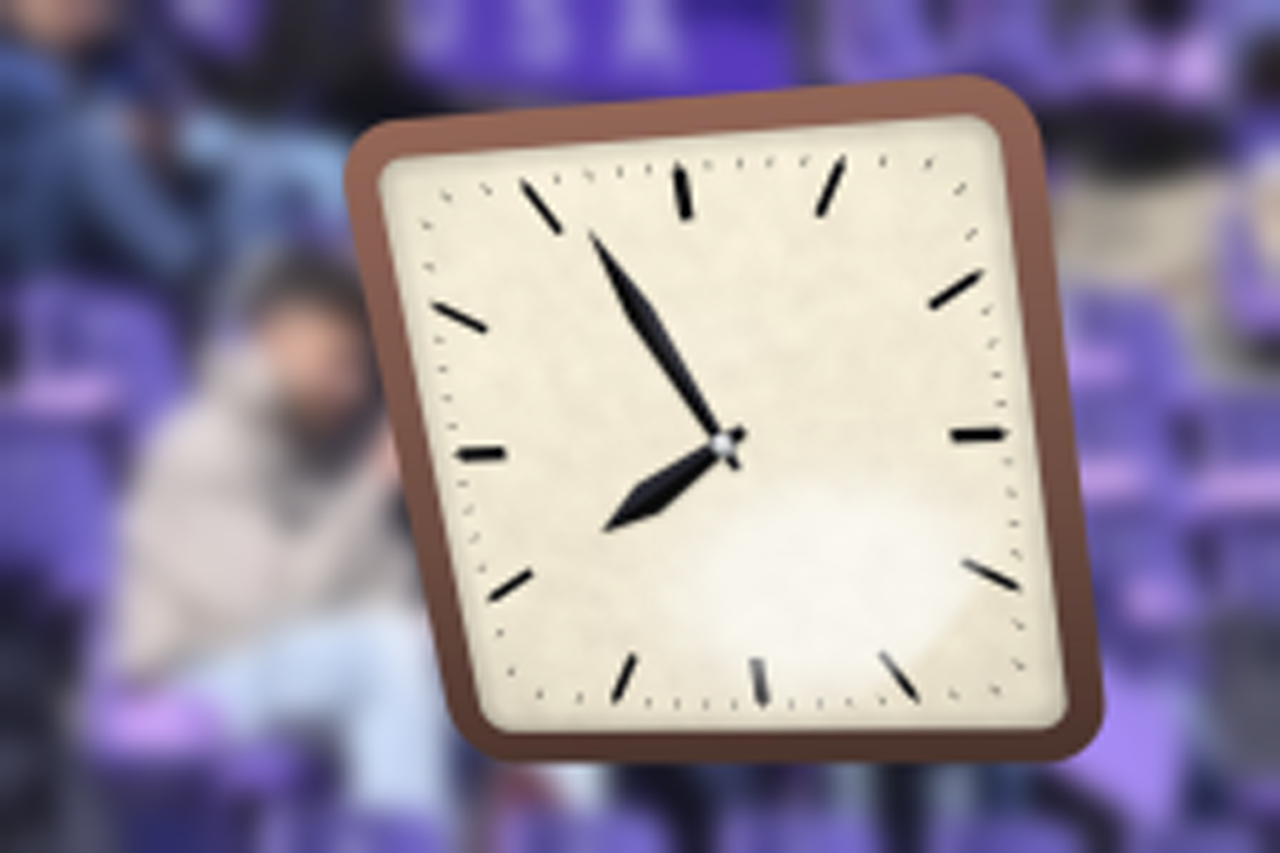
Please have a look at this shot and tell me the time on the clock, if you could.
7:56
